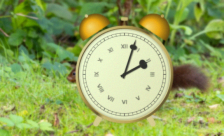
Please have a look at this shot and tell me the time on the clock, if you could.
2:03
